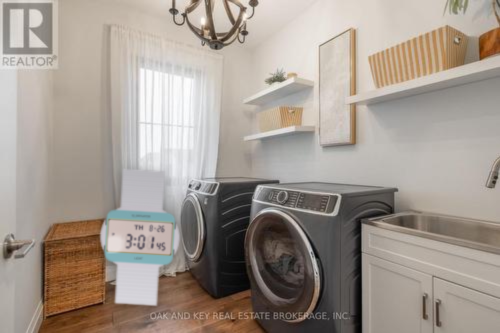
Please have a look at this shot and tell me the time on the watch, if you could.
3:01
